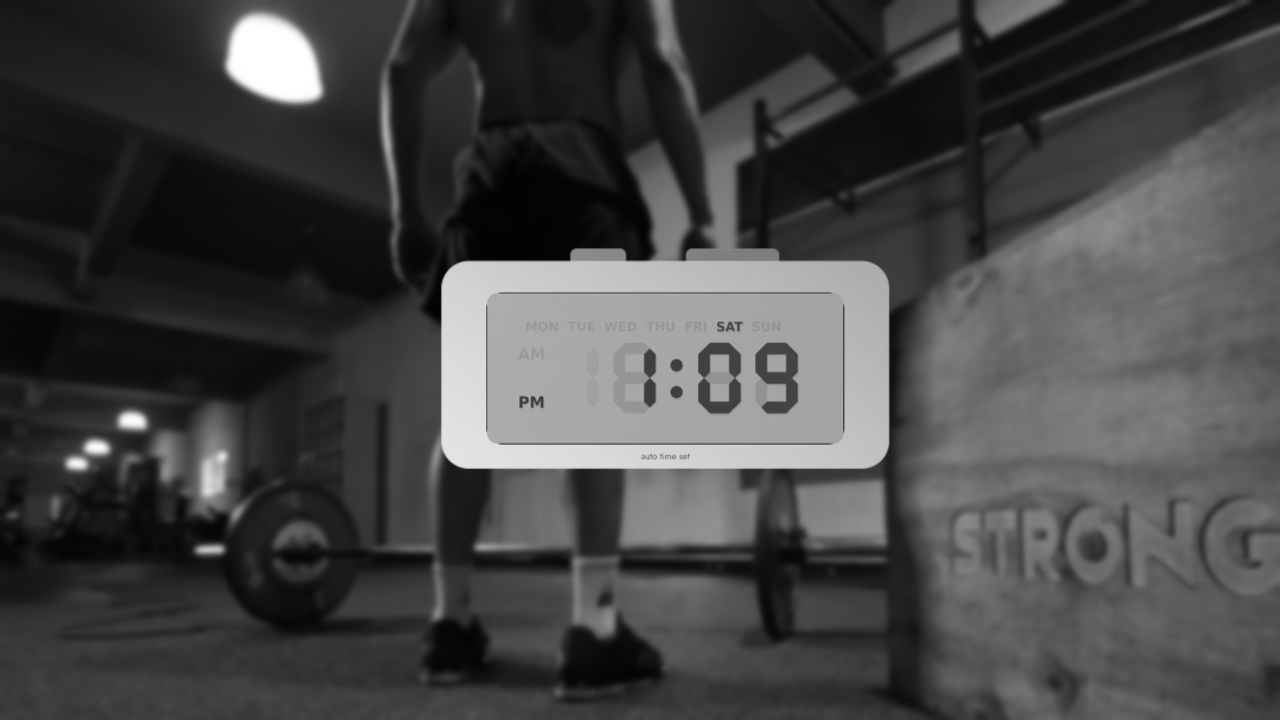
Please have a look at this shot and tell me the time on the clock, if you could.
1:09
